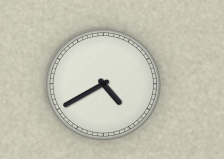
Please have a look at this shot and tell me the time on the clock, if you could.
4:40
